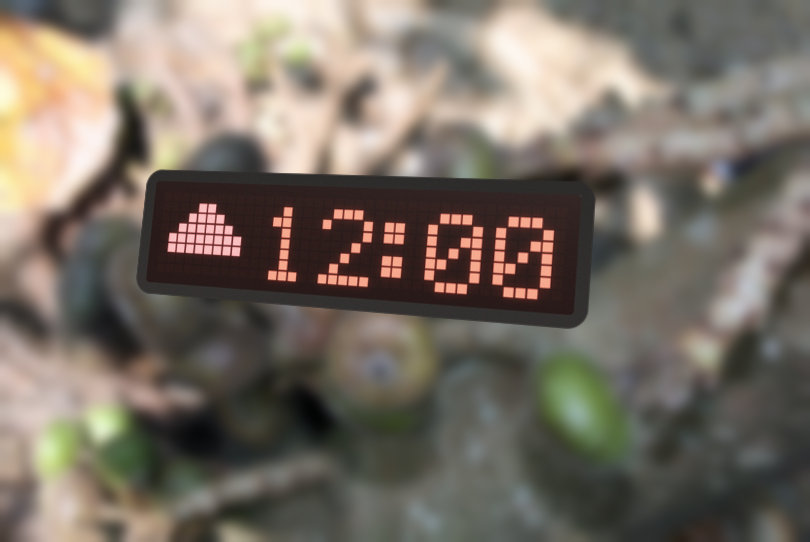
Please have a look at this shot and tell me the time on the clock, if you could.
12:00
